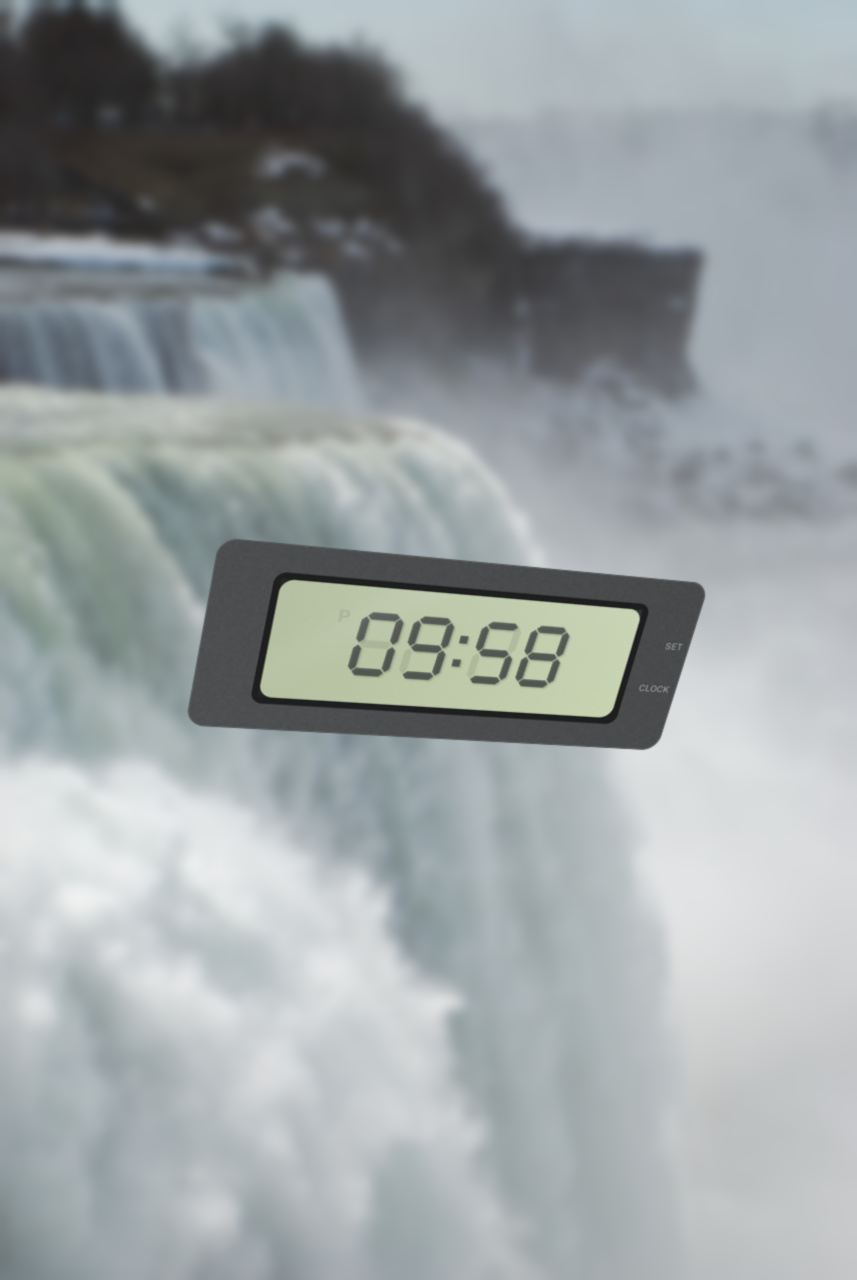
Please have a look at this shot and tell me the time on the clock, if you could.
9:58
